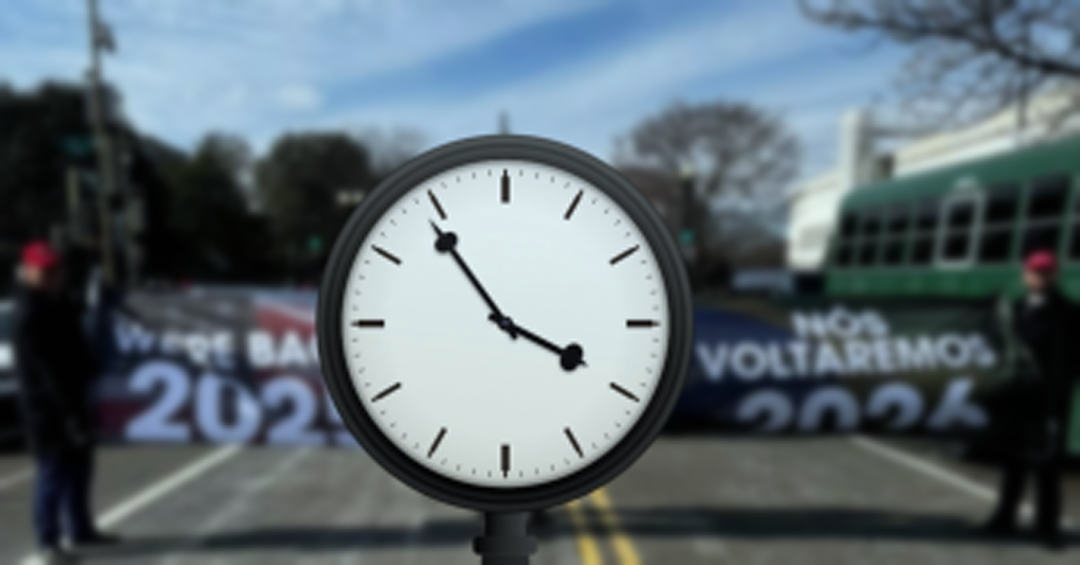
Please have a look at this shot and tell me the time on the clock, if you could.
3:54
